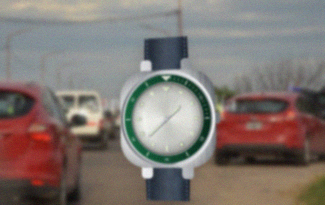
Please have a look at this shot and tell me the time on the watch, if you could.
1:38
